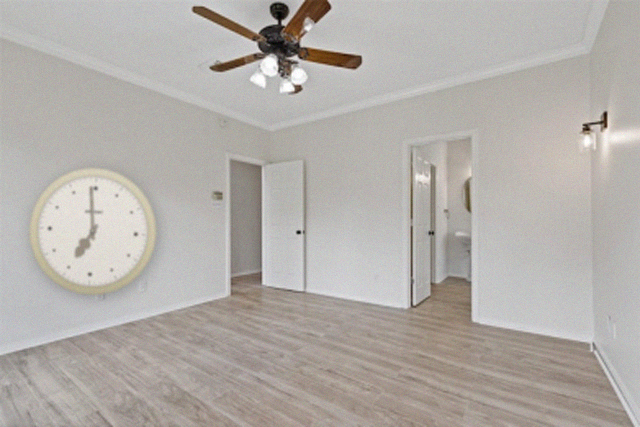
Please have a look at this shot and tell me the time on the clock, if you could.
6:59
